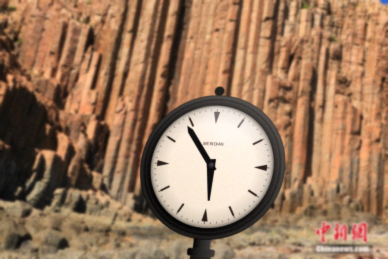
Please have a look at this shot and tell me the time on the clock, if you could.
5:54
